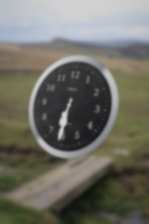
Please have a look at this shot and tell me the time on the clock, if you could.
6:31
